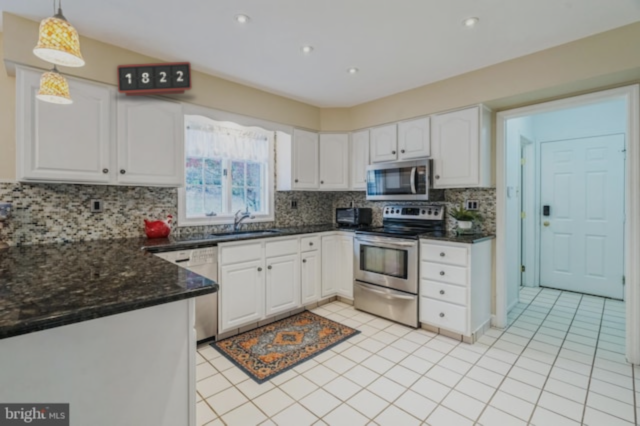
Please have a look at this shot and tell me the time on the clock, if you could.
18:22
